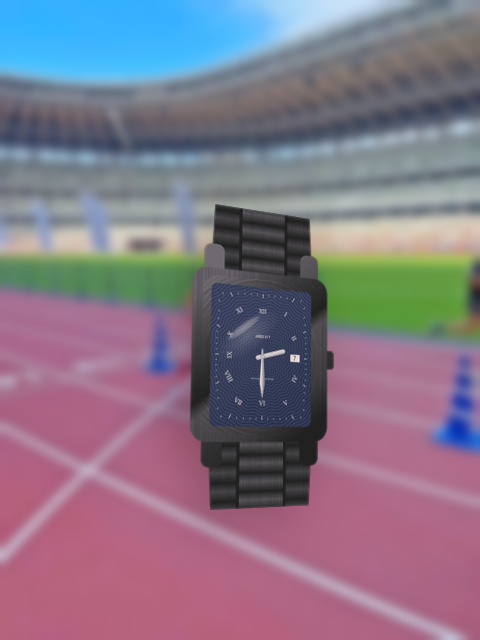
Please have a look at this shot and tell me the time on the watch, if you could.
2:30
